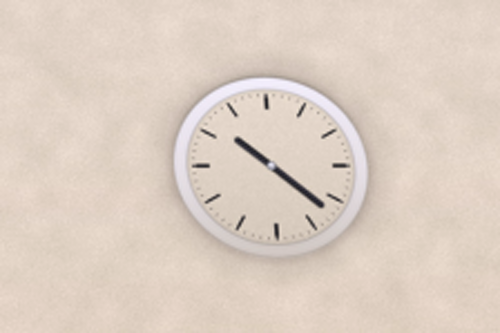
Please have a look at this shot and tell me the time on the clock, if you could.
10:22
